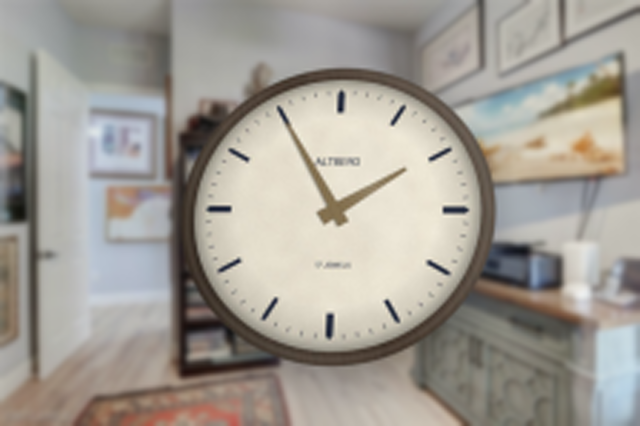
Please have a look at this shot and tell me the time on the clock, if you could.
1:55
